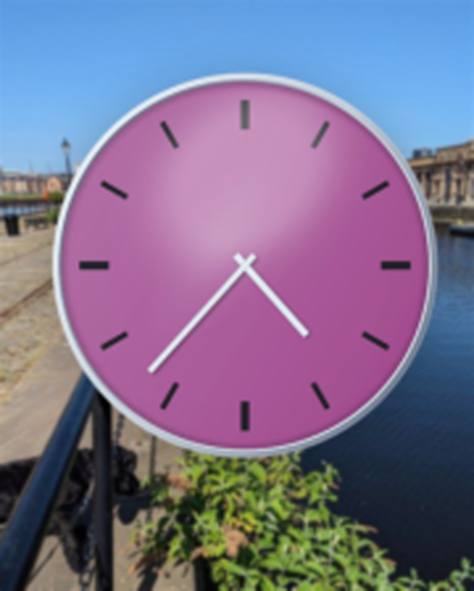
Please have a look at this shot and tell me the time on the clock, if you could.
4:37
